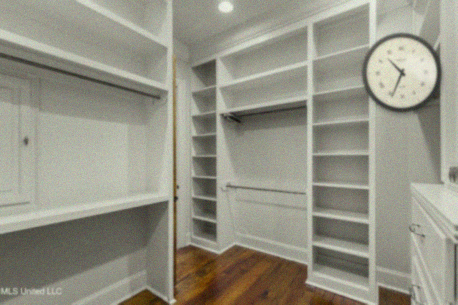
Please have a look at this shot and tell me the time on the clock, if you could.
10:34
